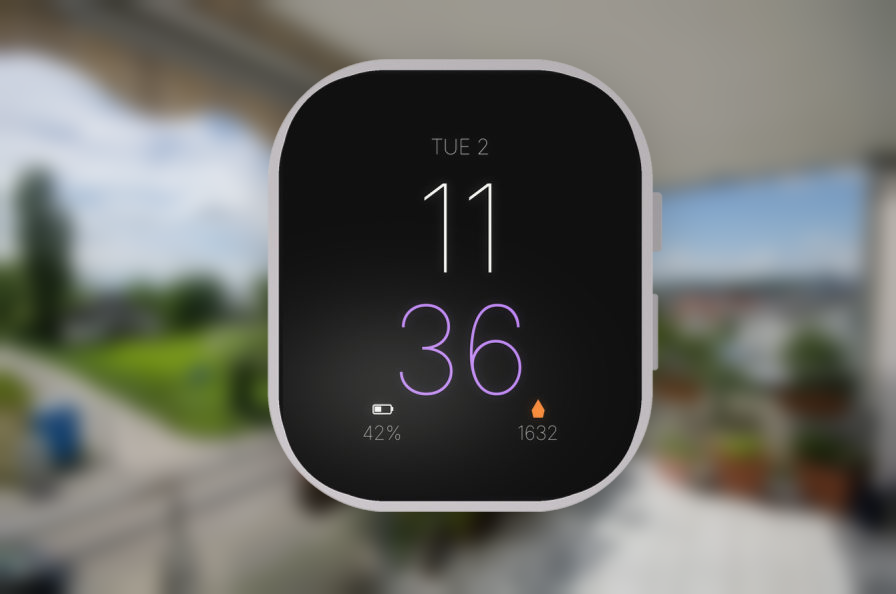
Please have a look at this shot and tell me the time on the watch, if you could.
11:36
